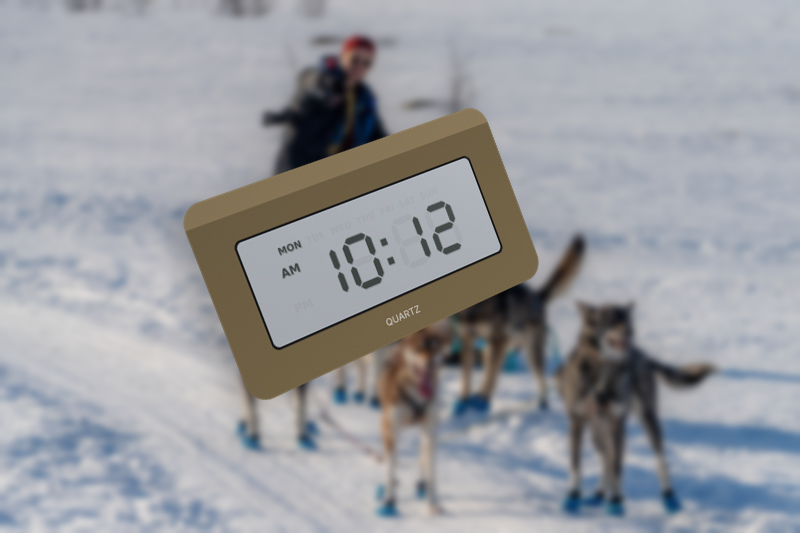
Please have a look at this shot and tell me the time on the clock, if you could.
10:12
